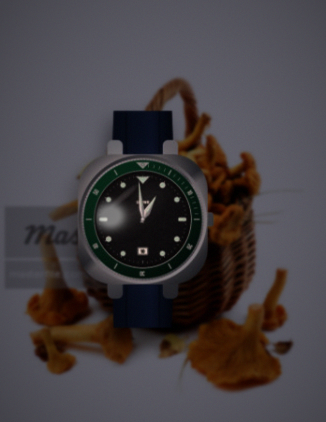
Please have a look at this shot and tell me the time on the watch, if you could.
12:59
